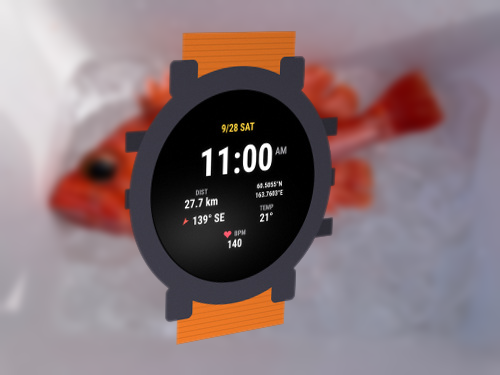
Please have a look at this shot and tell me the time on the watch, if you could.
11:00
